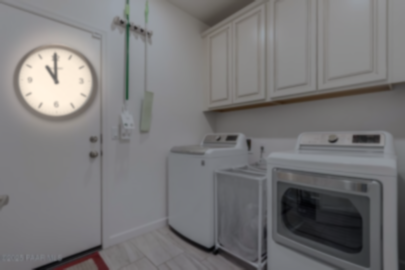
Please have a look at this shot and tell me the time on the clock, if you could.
11:00
